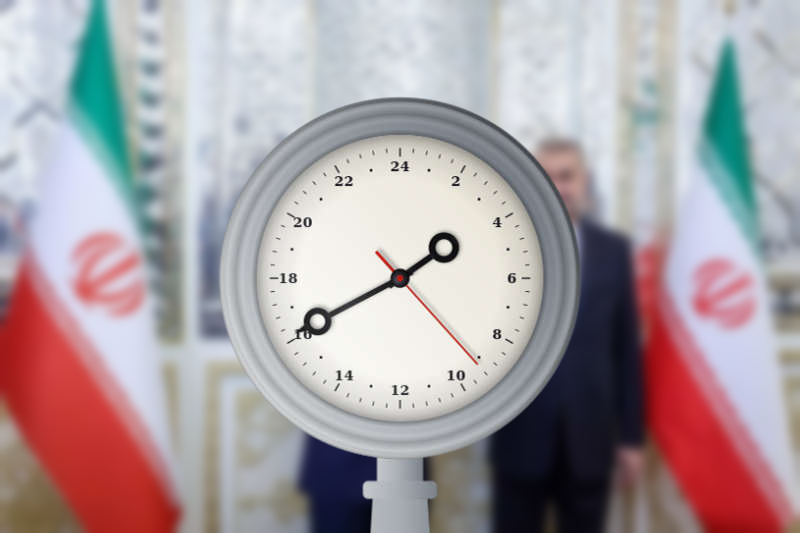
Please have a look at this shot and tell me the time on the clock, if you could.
3:40:23
